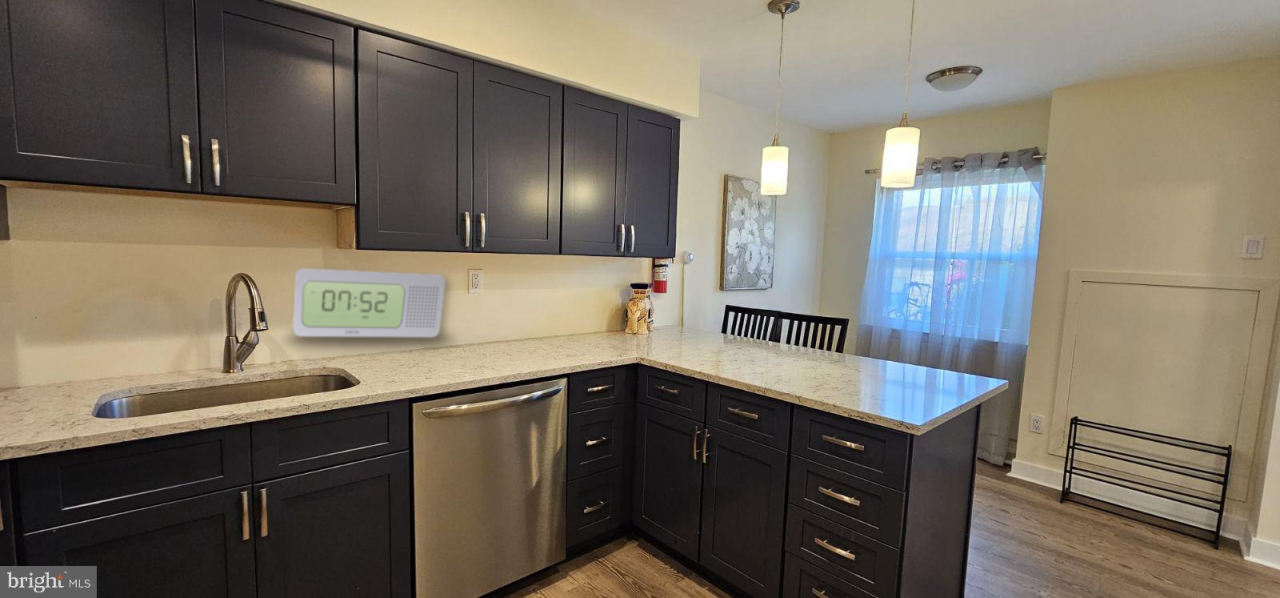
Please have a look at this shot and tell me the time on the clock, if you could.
7:52
